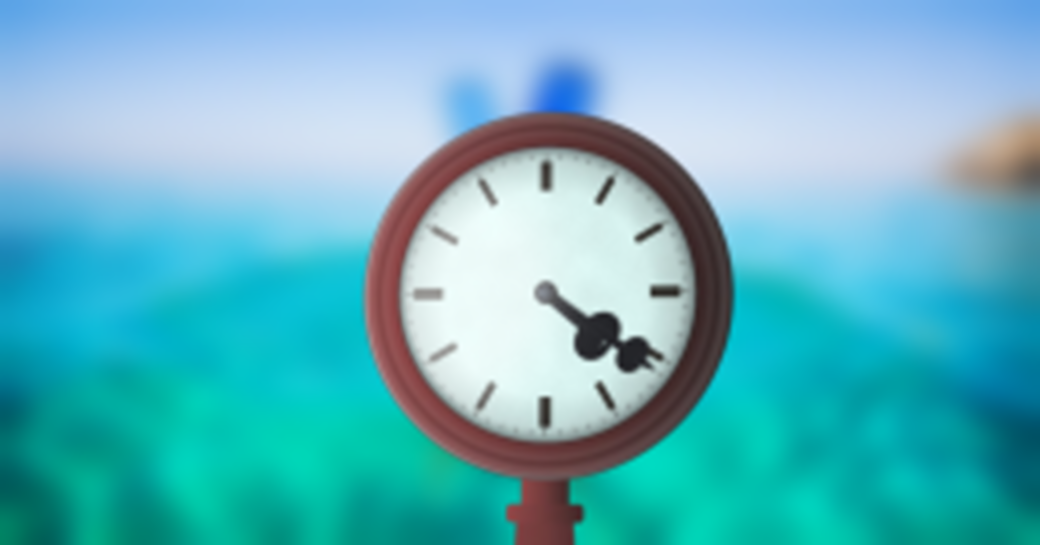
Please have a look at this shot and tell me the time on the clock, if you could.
4:21
